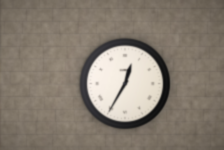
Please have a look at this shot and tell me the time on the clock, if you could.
12:35
